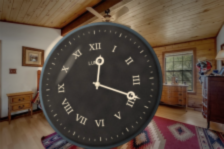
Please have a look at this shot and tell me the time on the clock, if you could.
12:19
